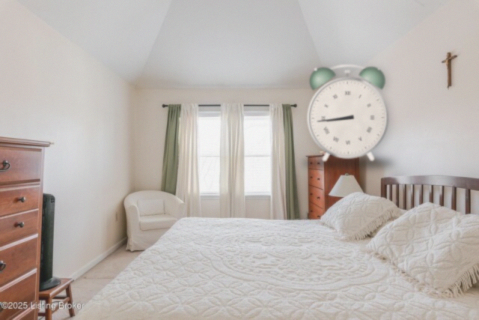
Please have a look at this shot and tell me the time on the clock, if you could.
8:44
